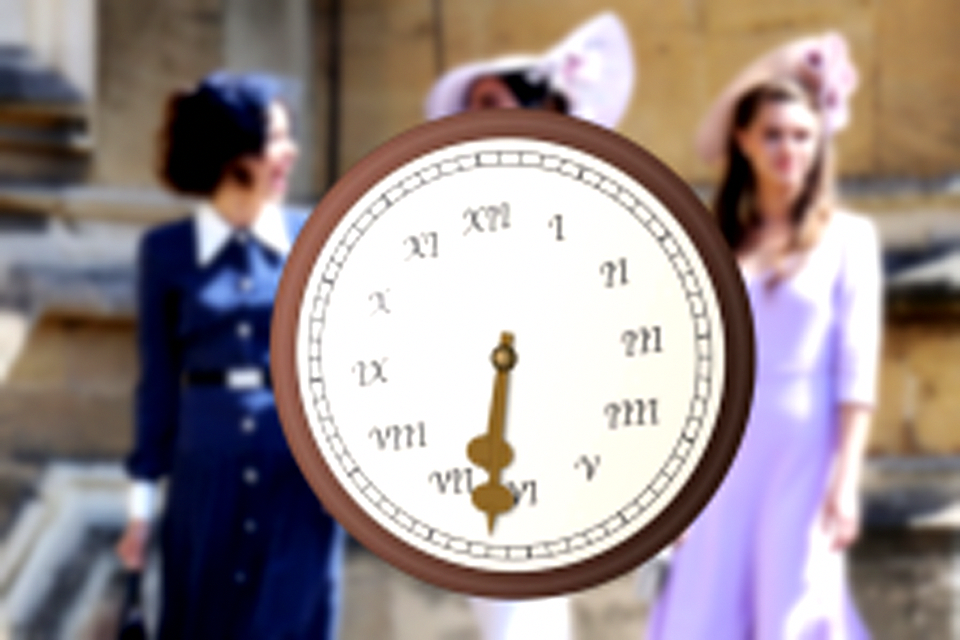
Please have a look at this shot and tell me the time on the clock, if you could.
6:32
